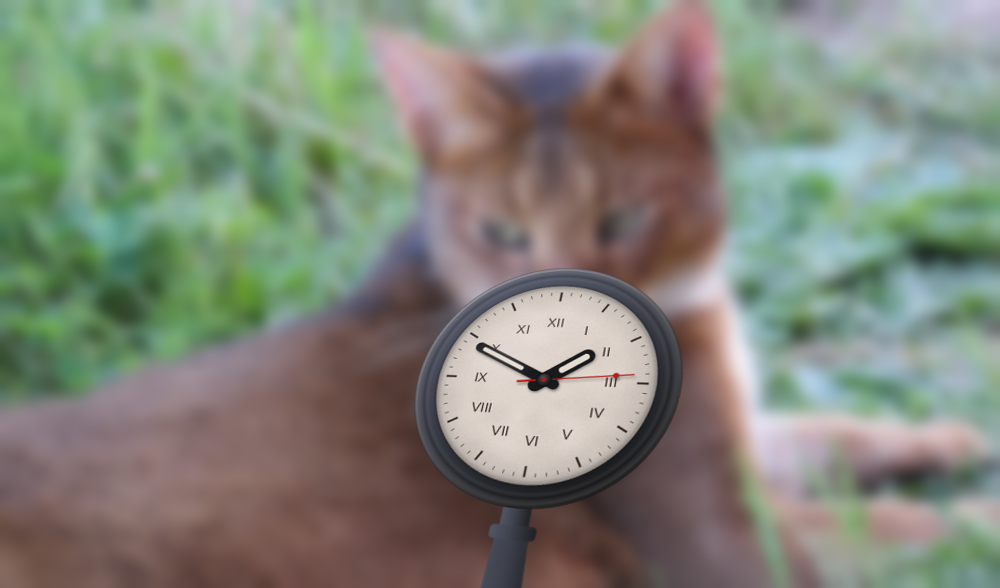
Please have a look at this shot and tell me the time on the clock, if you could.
1:49:14
